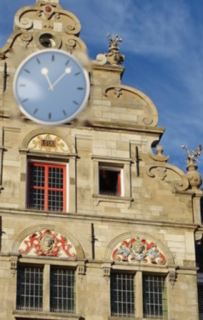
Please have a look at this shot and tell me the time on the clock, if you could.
11:07
